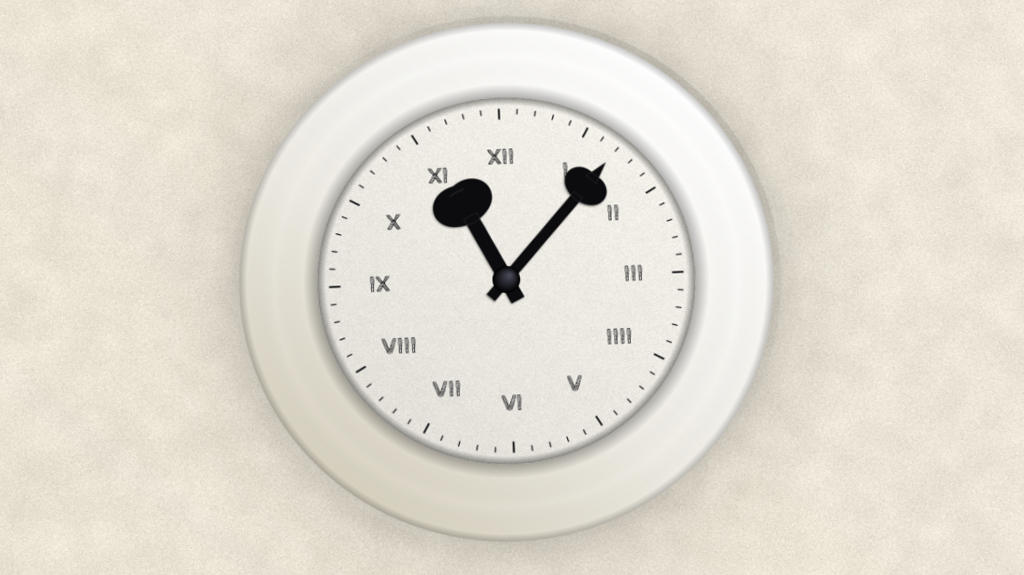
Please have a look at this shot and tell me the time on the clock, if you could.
11:07
